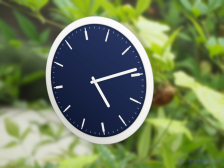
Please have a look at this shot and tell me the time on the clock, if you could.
5:14
